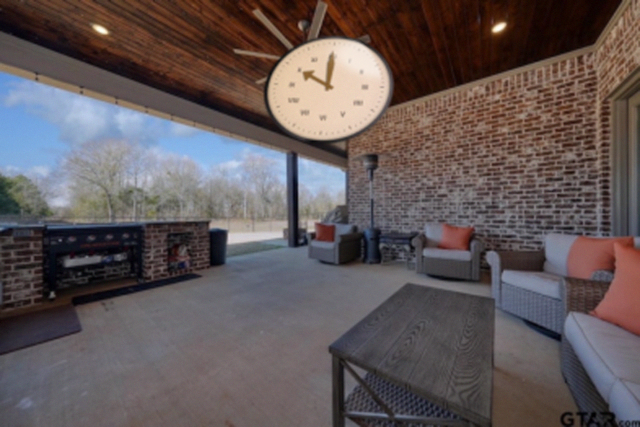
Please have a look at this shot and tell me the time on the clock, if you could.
10:00
